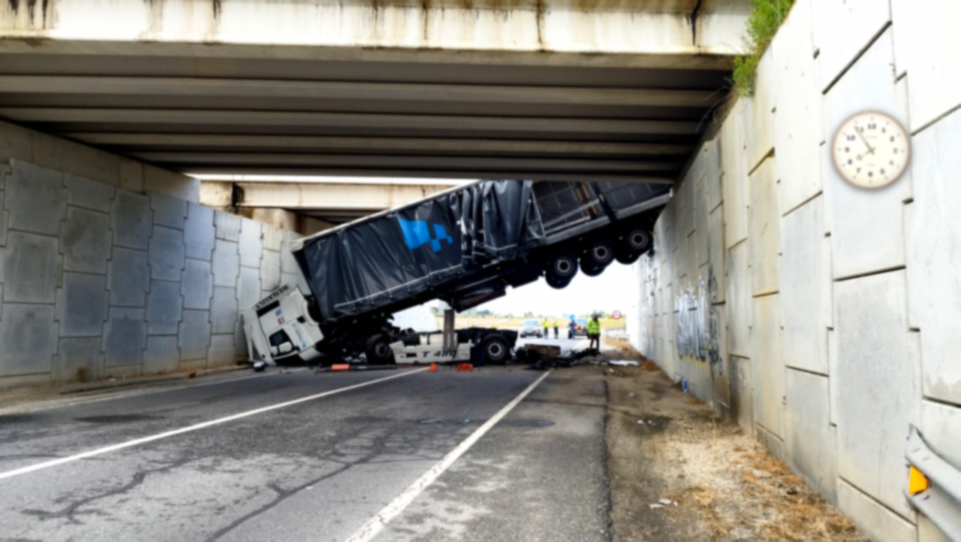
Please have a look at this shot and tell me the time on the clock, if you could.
7:54
